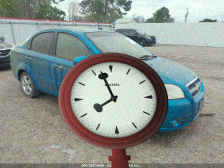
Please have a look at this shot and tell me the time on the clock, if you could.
7:57
